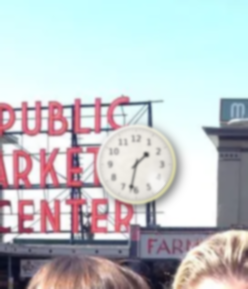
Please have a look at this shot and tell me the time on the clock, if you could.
1:32
